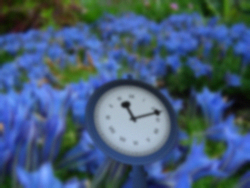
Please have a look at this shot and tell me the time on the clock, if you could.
11:12
